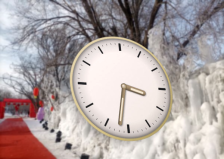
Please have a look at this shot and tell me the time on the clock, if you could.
3:32
